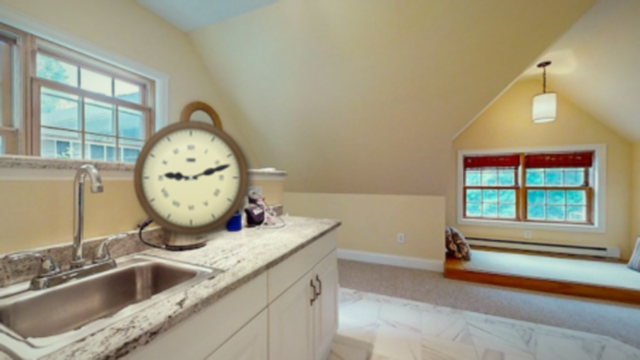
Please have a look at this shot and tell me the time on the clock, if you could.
9:12
